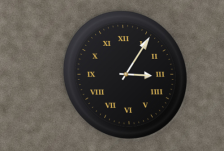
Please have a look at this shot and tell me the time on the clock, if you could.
3:06
